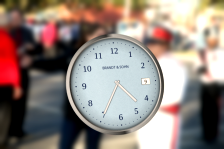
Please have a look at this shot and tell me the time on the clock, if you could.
4:35
